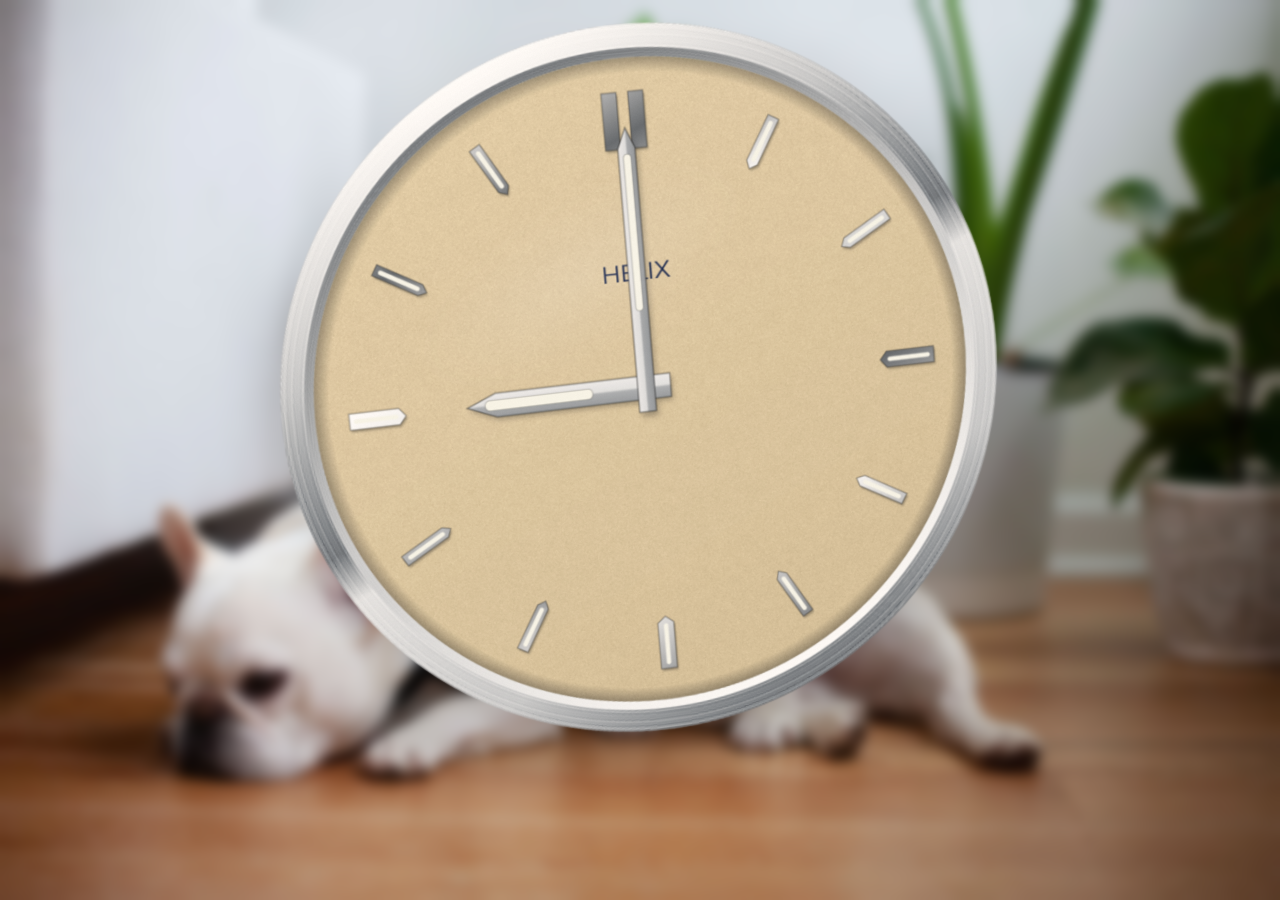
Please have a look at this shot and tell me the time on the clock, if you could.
9:00
